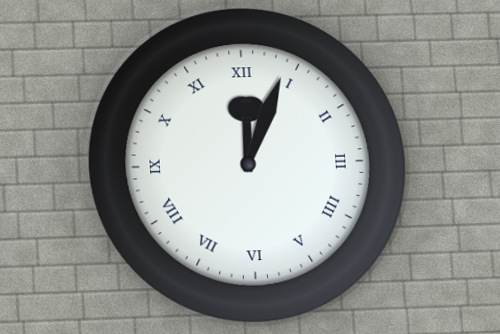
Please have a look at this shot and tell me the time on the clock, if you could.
12:04
